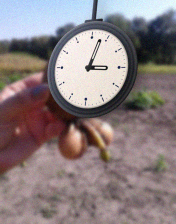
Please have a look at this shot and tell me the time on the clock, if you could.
3:03
